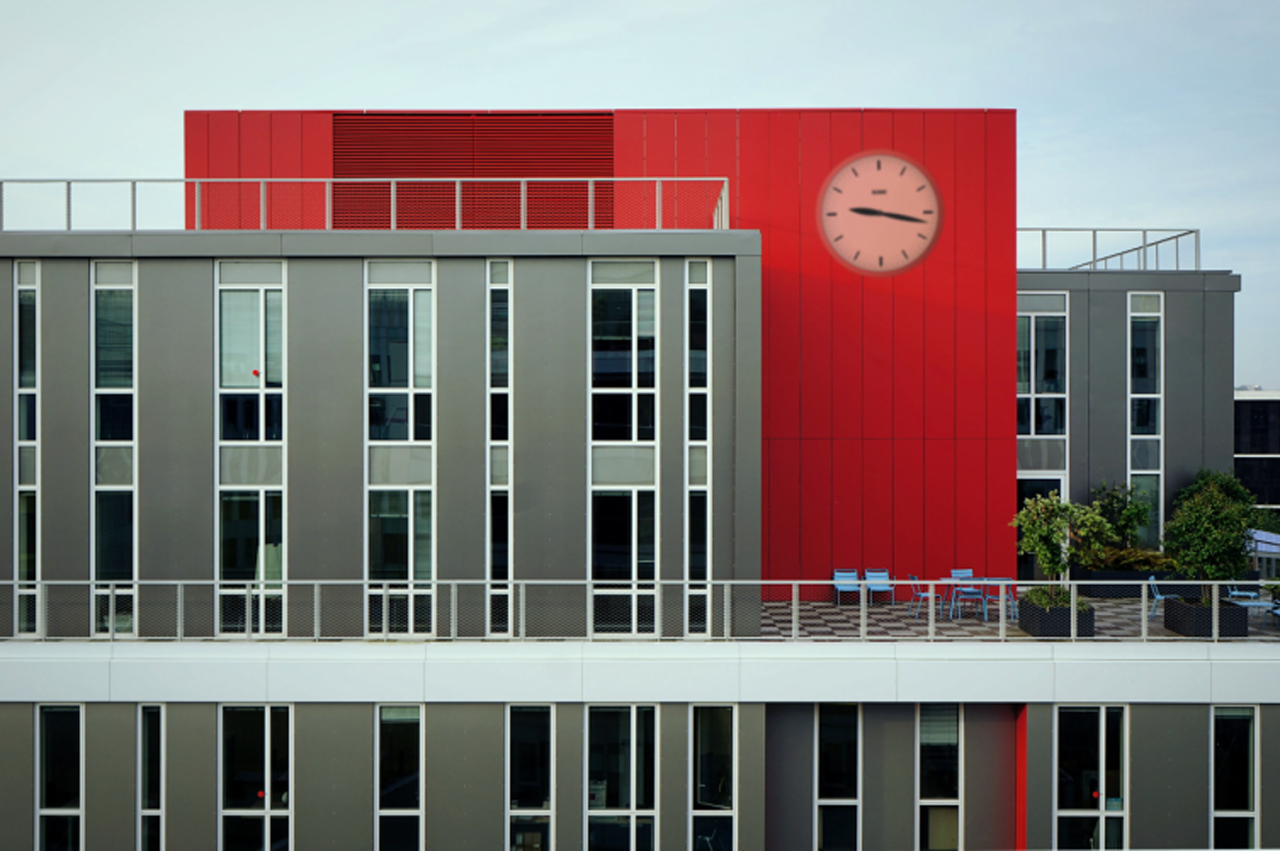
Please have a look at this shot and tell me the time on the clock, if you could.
9:17
